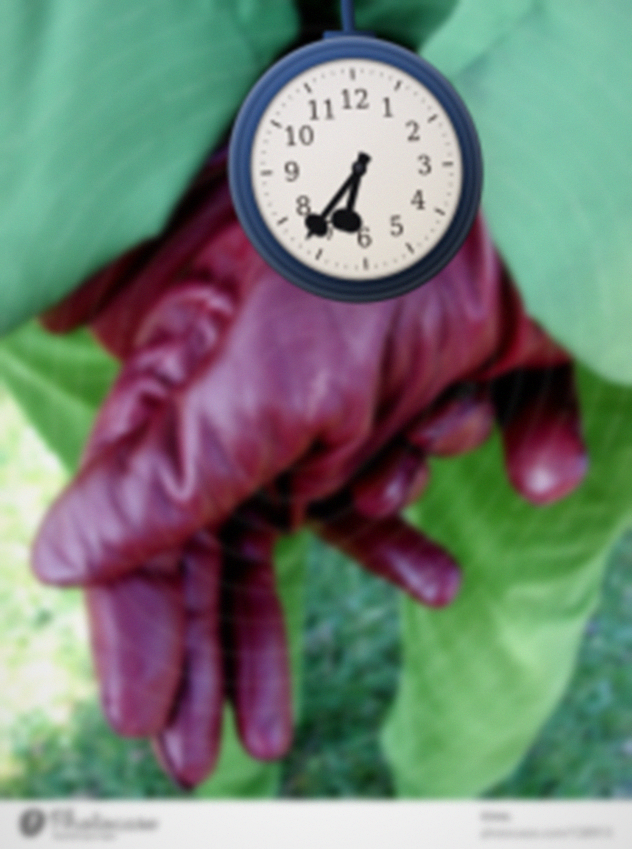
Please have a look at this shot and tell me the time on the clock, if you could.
6:37
